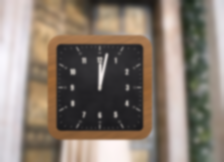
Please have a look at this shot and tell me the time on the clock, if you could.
12:02
